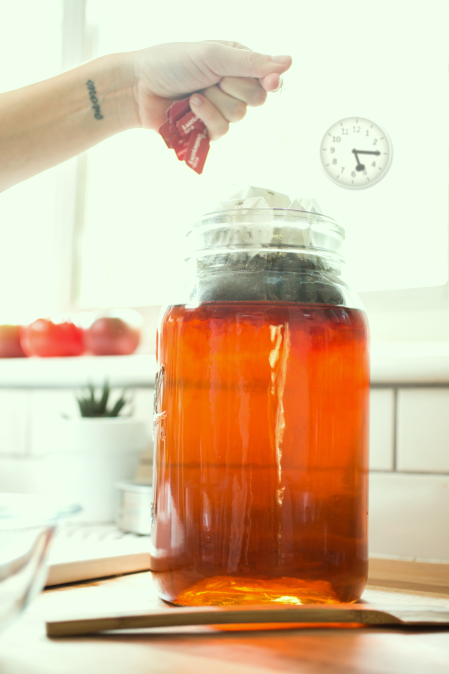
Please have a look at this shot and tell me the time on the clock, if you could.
5:15
